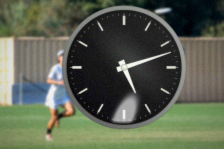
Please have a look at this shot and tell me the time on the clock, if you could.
5:12
